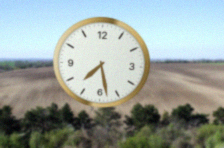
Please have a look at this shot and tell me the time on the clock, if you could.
7:28
